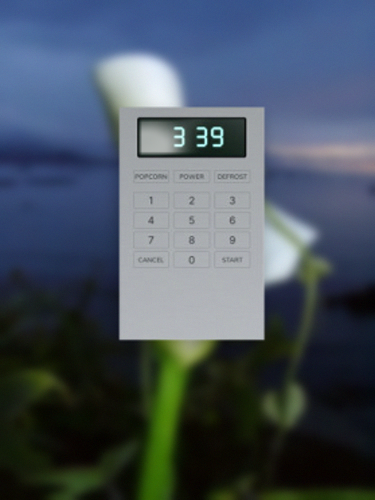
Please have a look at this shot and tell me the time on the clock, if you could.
3:39
